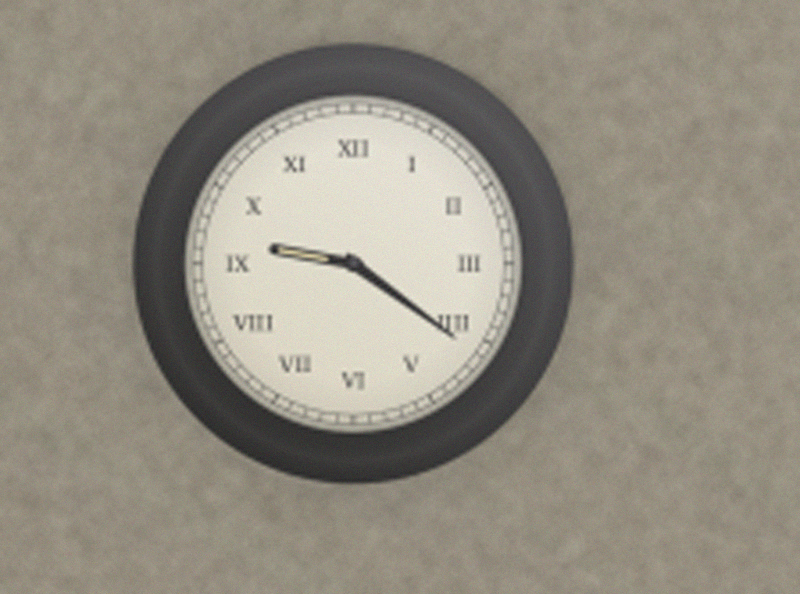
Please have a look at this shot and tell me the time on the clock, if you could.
9:21
